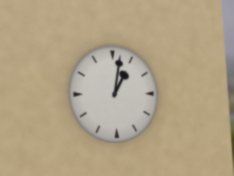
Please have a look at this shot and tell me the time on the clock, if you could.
1:02
